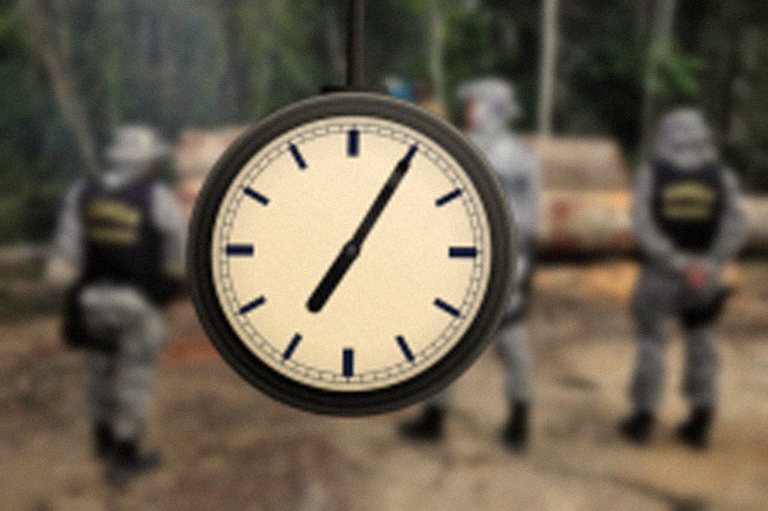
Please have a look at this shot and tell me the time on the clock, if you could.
7:05
